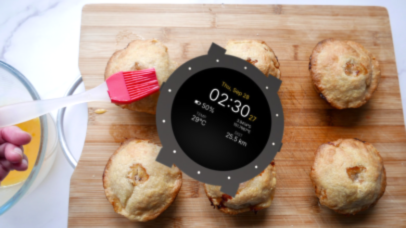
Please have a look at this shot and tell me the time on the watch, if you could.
2:30
